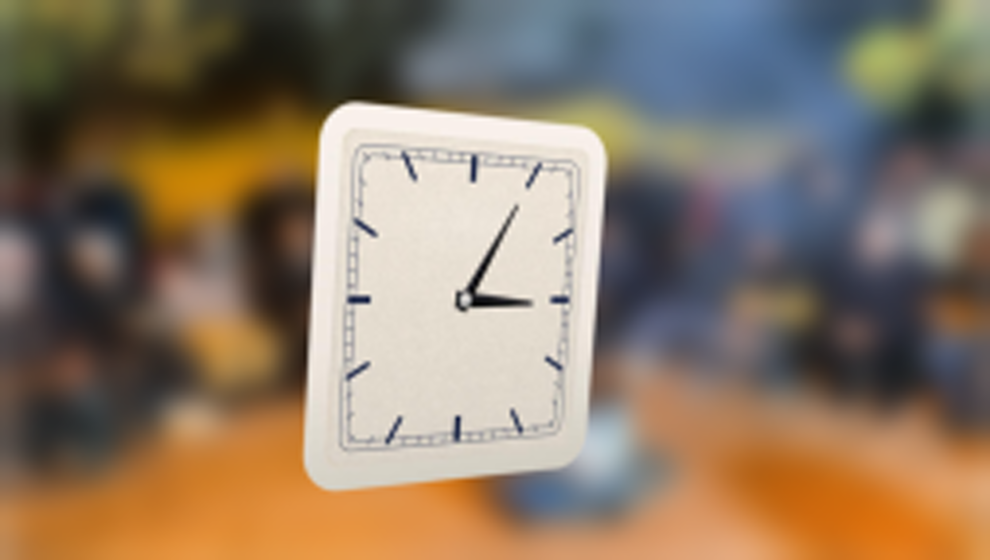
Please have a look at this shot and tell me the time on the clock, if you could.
3:05
